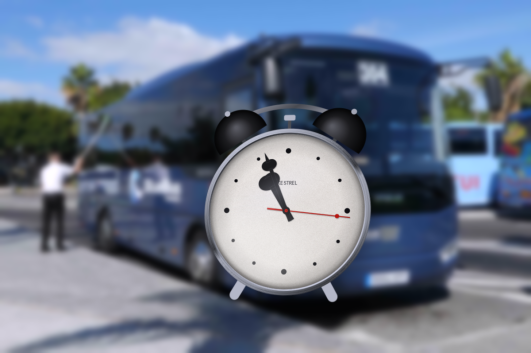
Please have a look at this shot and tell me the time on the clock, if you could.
10:56:16
